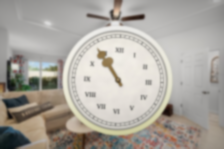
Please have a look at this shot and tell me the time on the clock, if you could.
10:54
